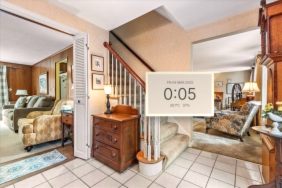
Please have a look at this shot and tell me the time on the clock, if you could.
0:05
